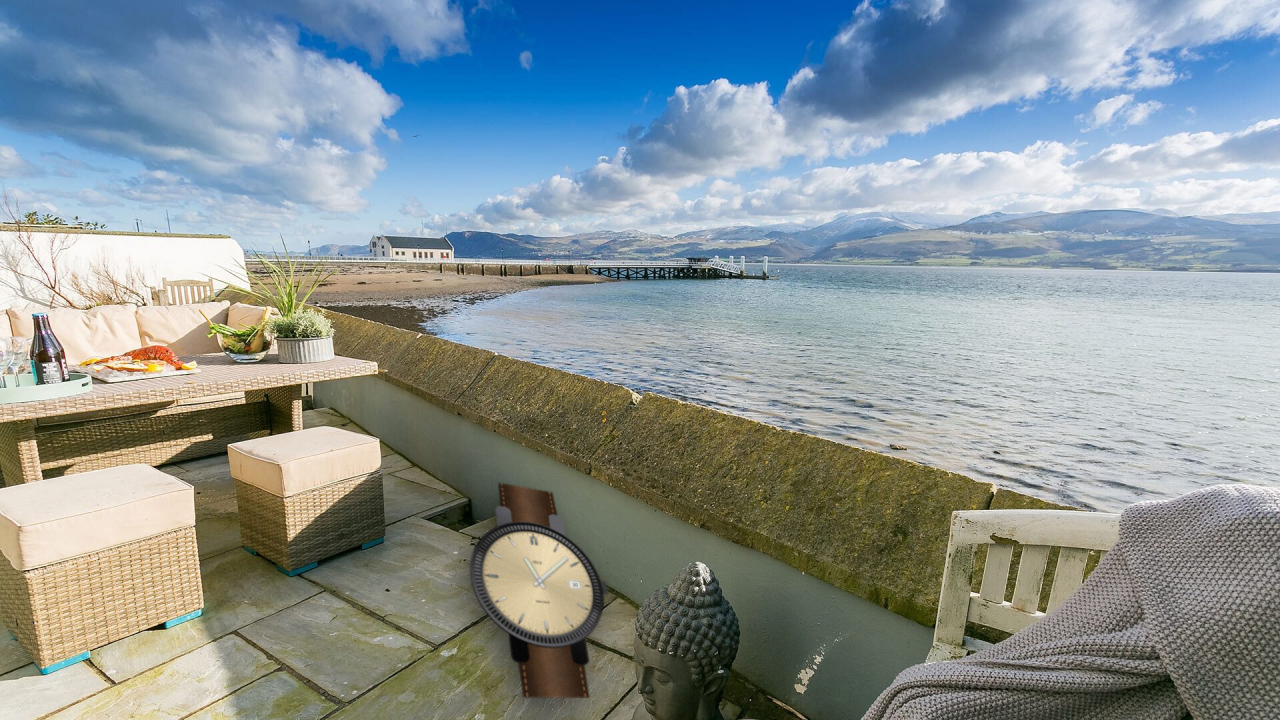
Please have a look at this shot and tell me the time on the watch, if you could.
11:08
